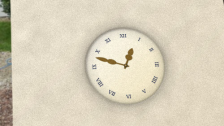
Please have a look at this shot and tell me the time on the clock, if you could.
12:48
